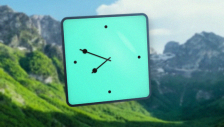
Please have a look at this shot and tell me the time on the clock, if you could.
7:49
